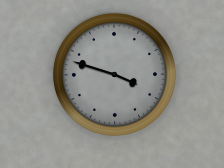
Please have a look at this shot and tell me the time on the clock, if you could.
3:48
